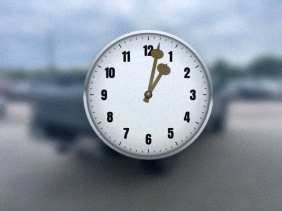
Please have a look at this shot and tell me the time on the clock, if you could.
1:02
